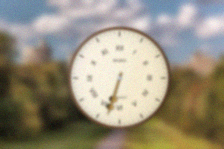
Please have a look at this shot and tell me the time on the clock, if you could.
6:33
